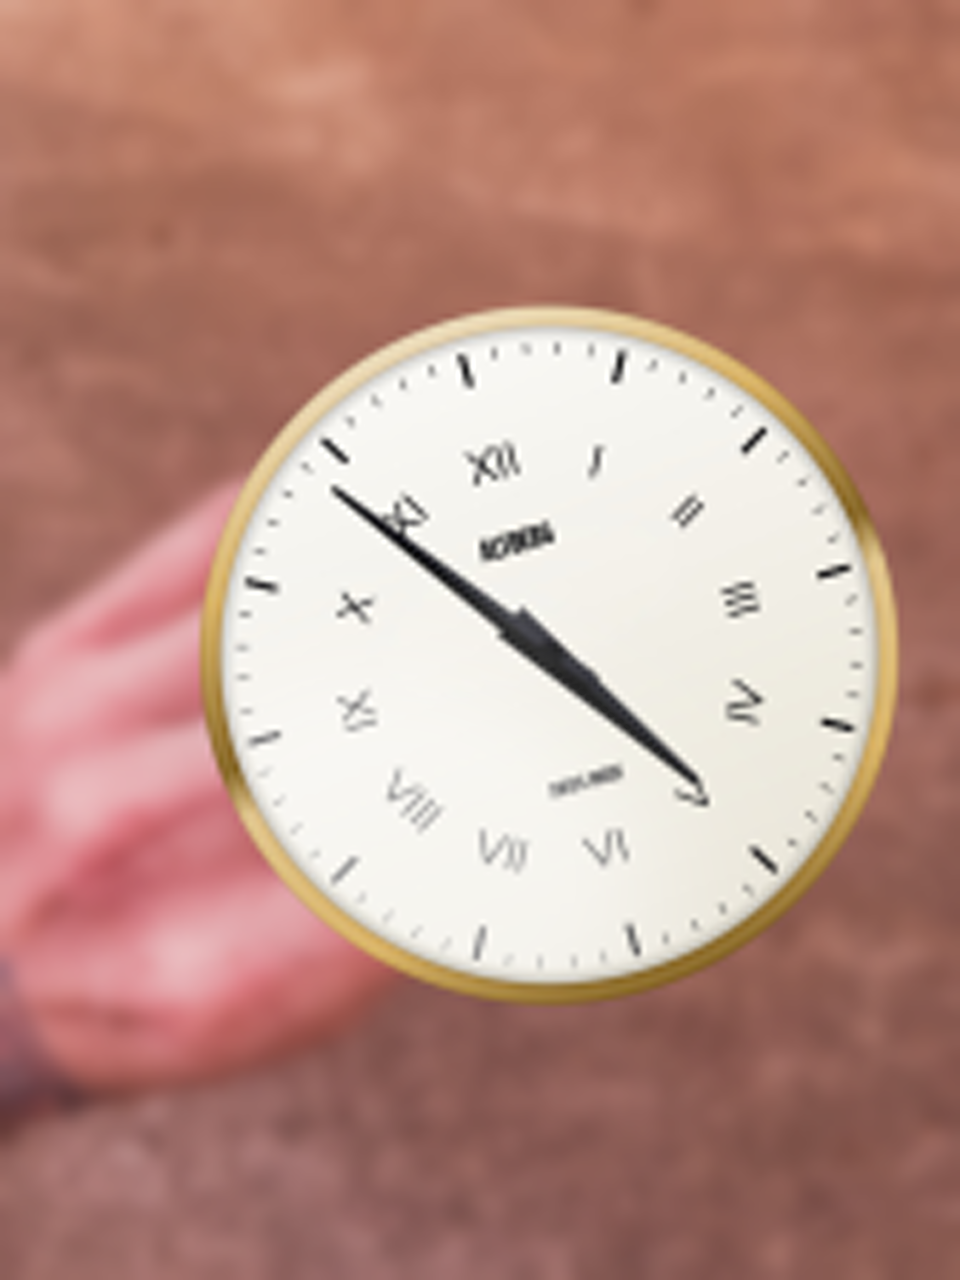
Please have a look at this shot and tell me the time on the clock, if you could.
4:54
